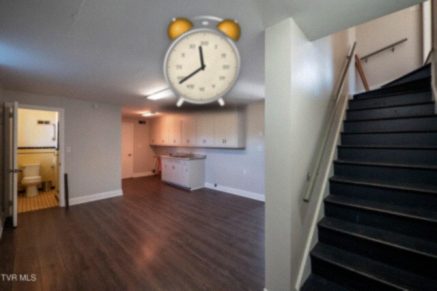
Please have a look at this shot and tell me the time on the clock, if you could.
11:39
